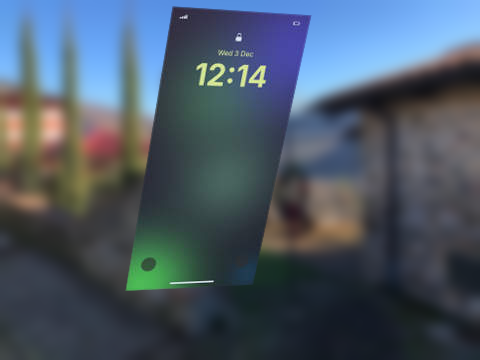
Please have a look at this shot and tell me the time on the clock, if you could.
12:14
